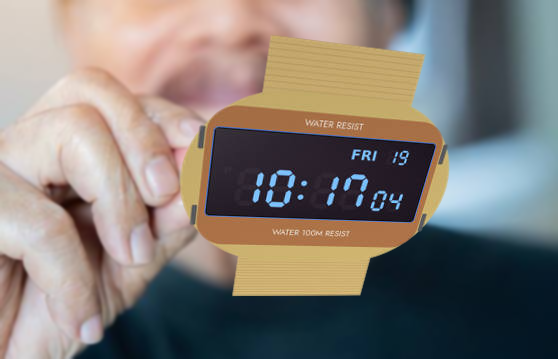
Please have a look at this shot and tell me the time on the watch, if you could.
10:17:04
